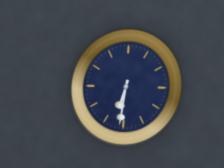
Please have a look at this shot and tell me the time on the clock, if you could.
6:31
